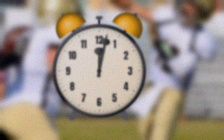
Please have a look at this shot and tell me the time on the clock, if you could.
12:02
